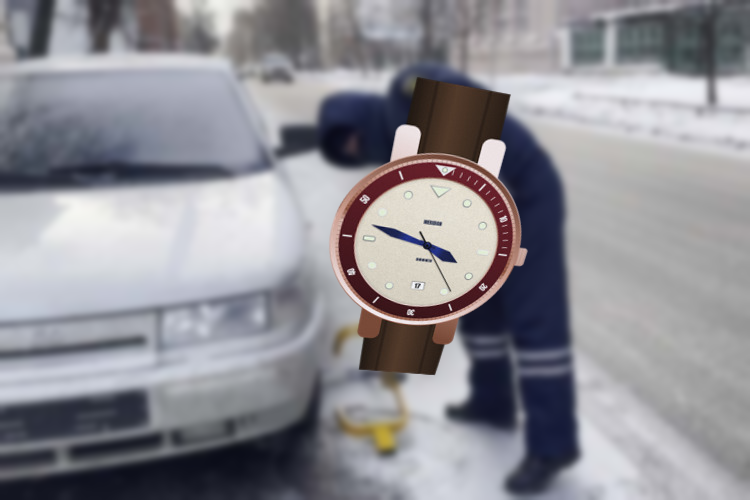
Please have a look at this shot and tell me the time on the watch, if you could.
3:47:24
